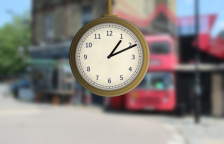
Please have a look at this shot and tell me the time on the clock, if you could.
1:11
